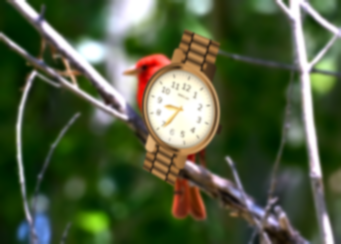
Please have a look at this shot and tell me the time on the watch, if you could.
8:34
